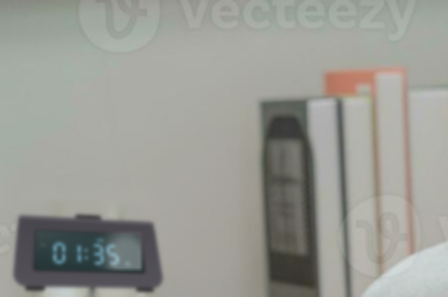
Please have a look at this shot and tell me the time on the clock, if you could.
1:35
